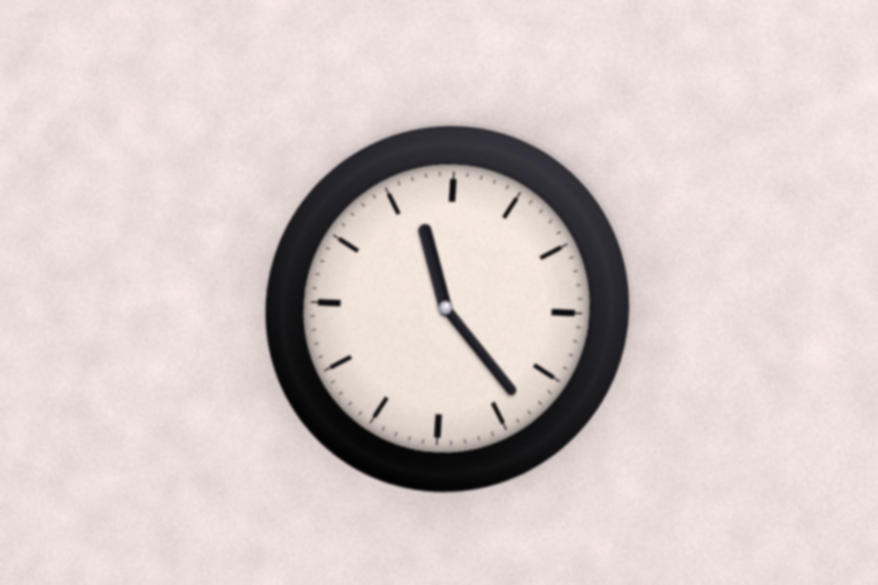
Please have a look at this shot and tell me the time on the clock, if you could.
11:23
